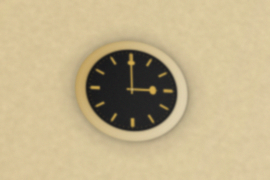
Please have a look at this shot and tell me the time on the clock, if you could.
3:00
